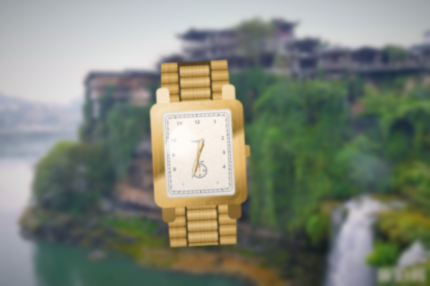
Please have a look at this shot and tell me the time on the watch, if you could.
12:33
